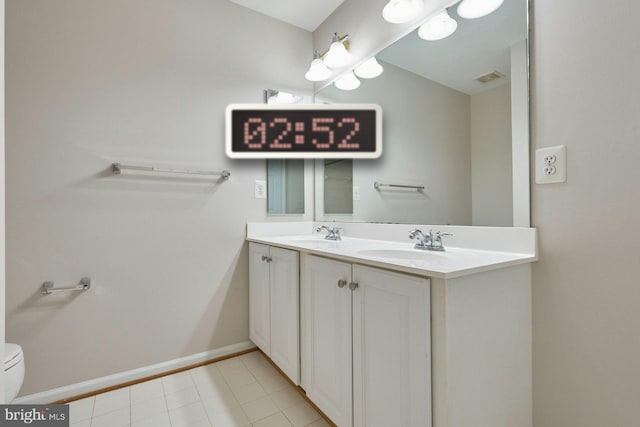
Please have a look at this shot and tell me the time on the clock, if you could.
2:52
